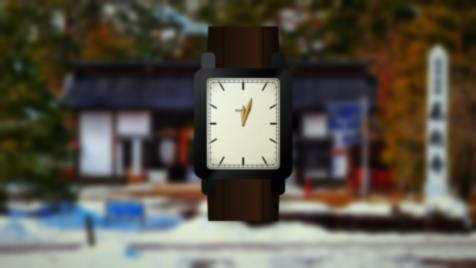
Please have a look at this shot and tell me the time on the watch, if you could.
12:03
